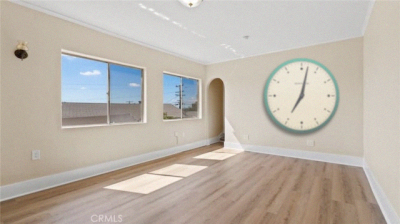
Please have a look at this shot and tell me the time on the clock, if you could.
7:02
